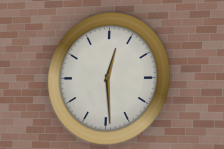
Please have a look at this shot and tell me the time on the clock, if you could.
12:29
